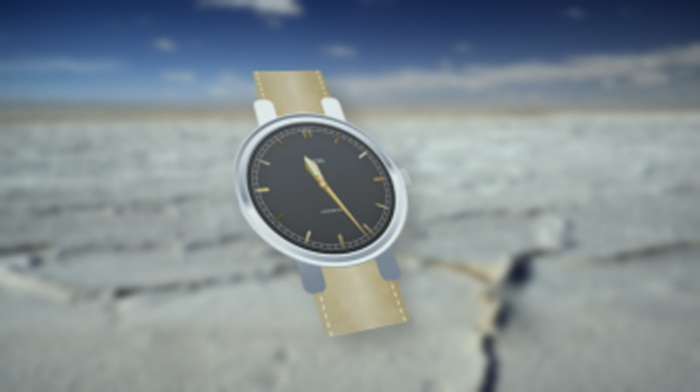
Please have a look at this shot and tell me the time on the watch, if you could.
11:26
